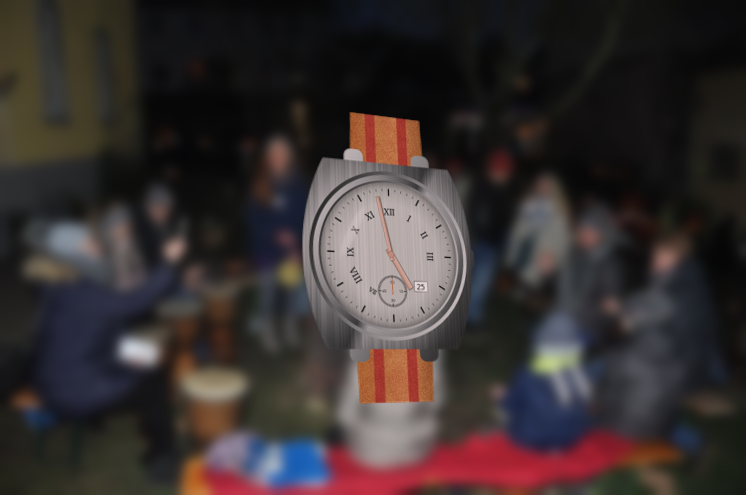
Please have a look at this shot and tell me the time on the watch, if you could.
4:58
